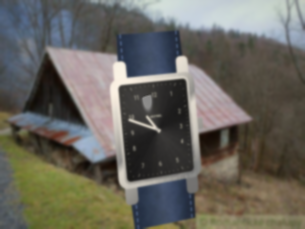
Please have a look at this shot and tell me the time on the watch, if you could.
10:49
